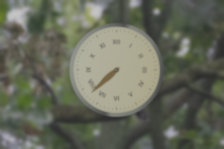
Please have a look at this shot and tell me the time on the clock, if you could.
7:38
